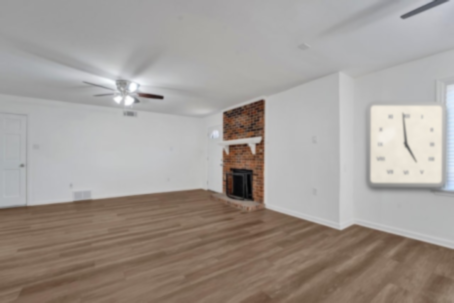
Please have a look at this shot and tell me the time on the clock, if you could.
4:59
